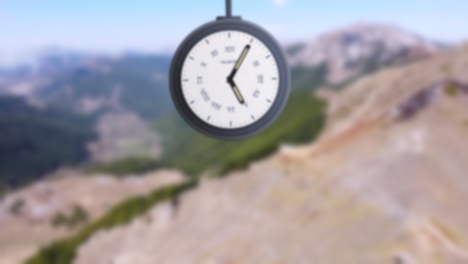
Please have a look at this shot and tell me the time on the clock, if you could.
5:05
